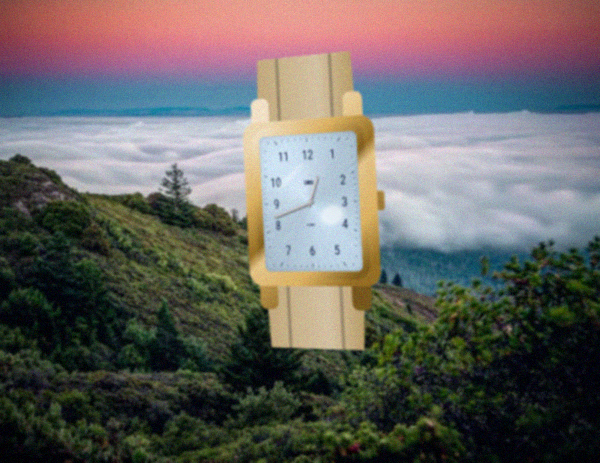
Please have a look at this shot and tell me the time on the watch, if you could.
12:42
